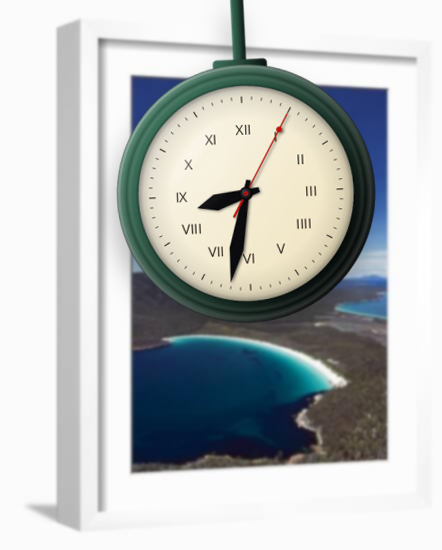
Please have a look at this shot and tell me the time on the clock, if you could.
8:32:05
